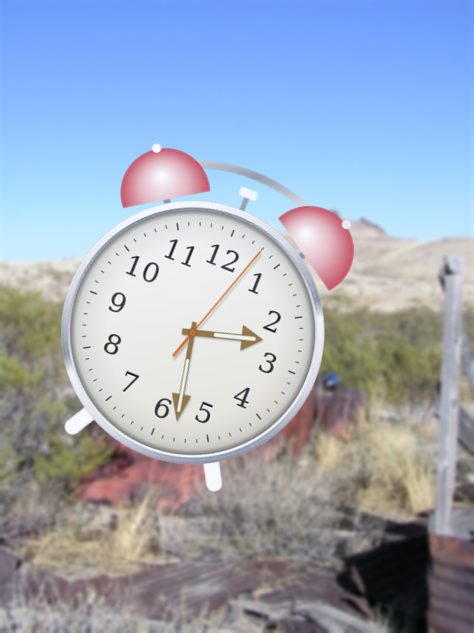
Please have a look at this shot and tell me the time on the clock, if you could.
2:28:03
